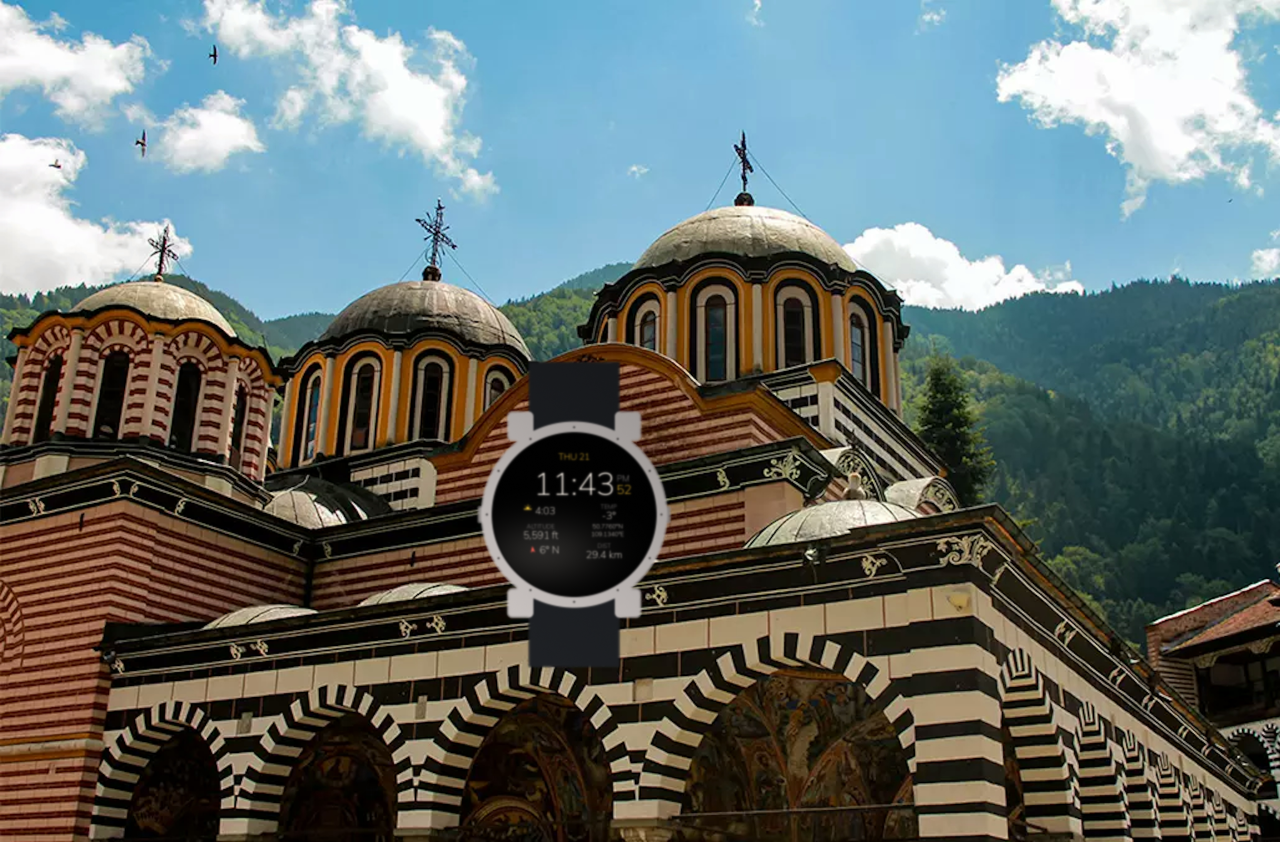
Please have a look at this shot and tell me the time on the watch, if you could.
11:43:52
